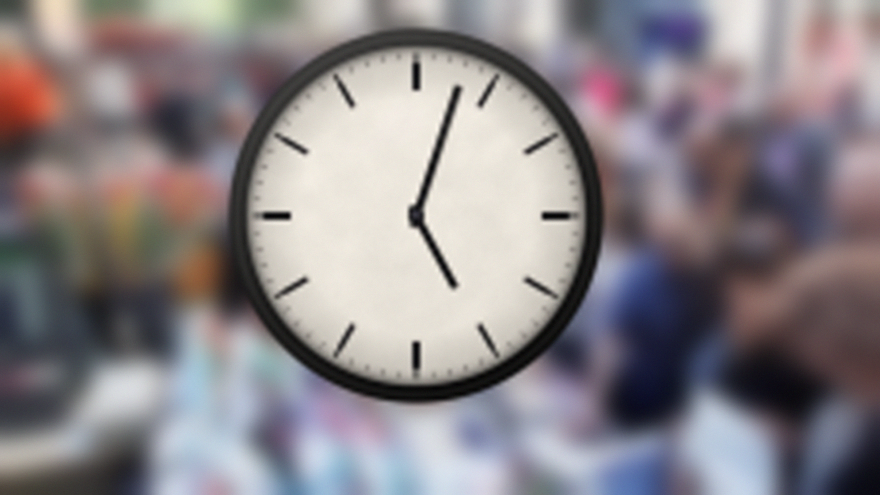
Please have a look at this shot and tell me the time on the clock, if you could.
5:03
